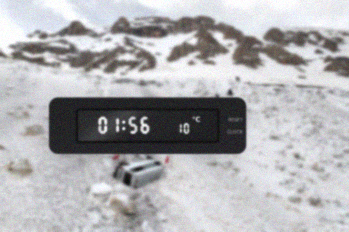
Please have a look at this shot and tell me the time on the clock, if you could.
1:56
